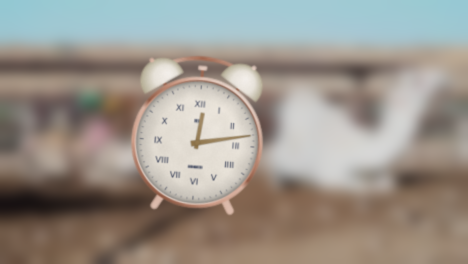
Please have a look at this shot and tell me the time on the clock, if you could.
12:13
